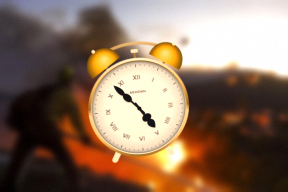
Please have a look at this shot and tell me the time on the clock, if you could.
4:53
